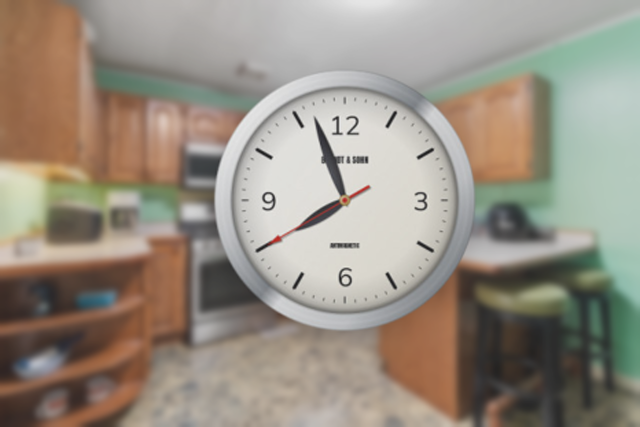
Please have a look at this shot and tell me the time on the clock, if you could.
7:56:40
